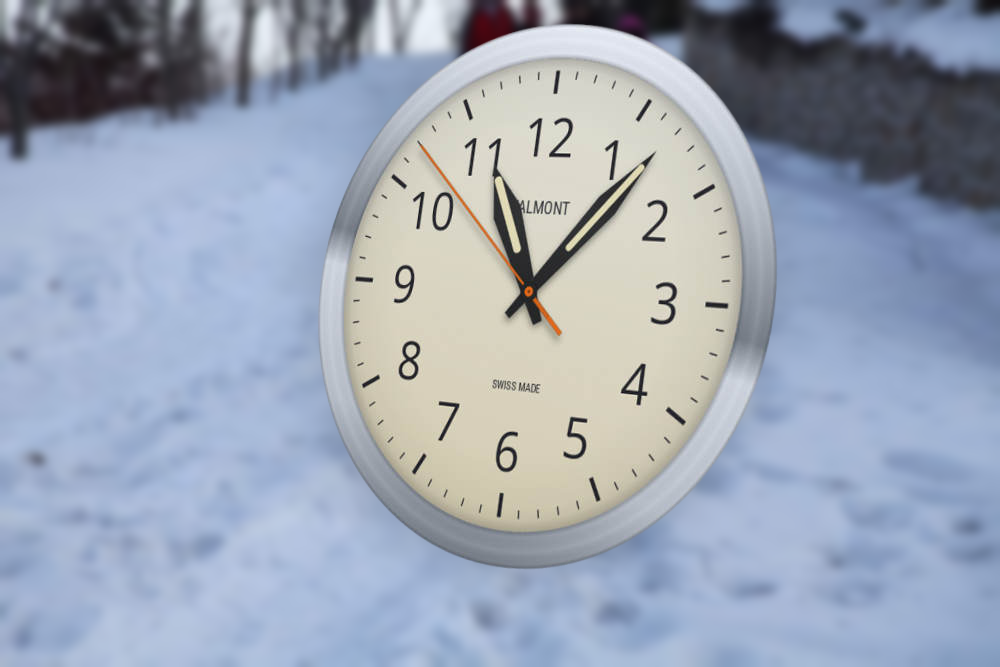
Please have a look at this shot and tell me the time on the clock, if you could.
11:06:52
